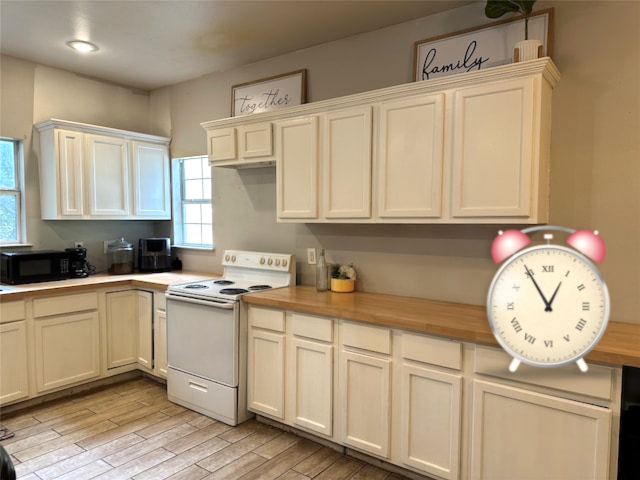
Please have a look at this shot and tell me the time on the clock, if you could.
12:55
